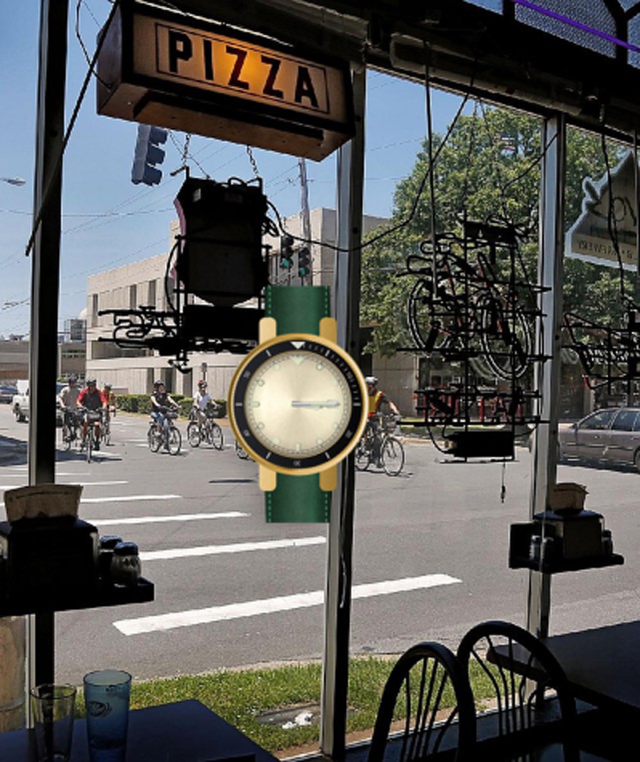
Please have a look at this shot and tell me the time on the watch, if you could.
3:15
